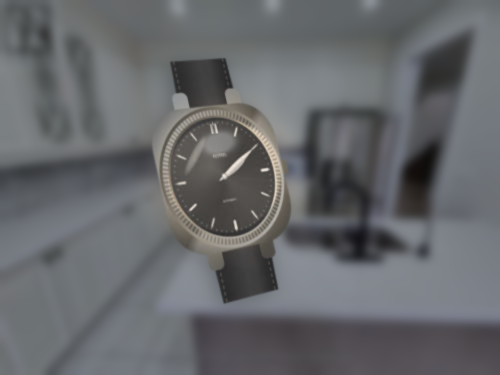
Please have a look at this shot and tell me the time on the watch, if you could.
2:10
